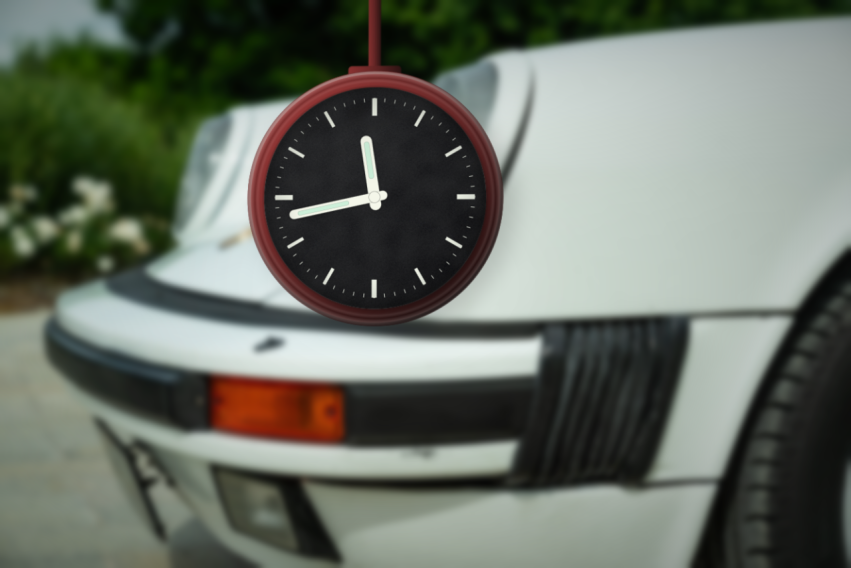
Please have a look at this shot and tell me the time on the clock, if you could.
11:43
